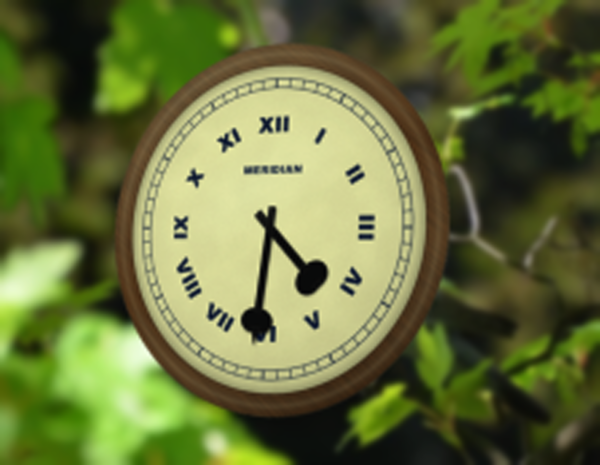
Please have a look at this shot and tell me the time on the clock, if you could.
4:31
